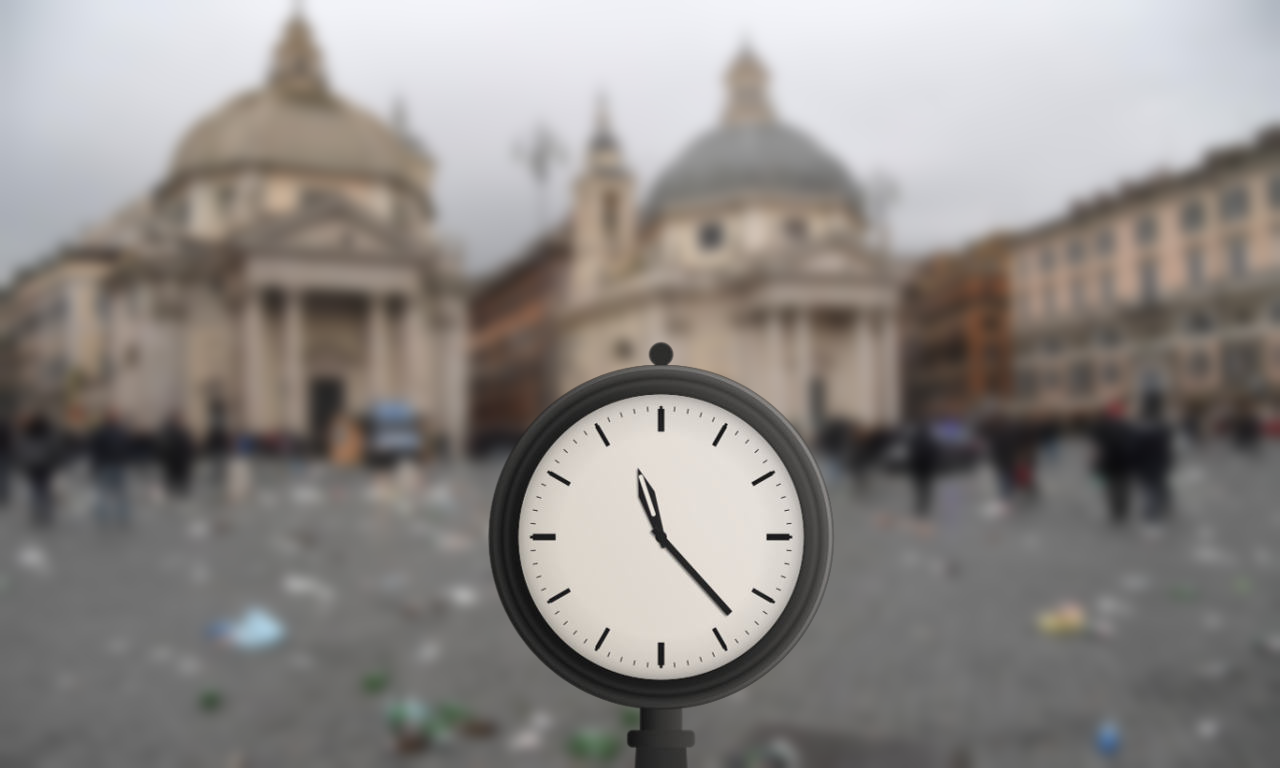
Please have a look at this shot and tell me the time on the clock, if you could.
11:23
